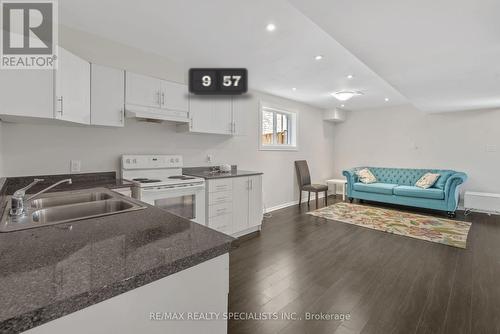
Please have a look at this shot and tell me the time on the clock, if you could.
9:57
